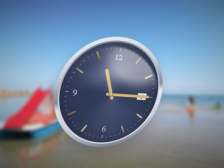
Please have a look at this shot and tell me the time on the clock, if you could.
11:15
